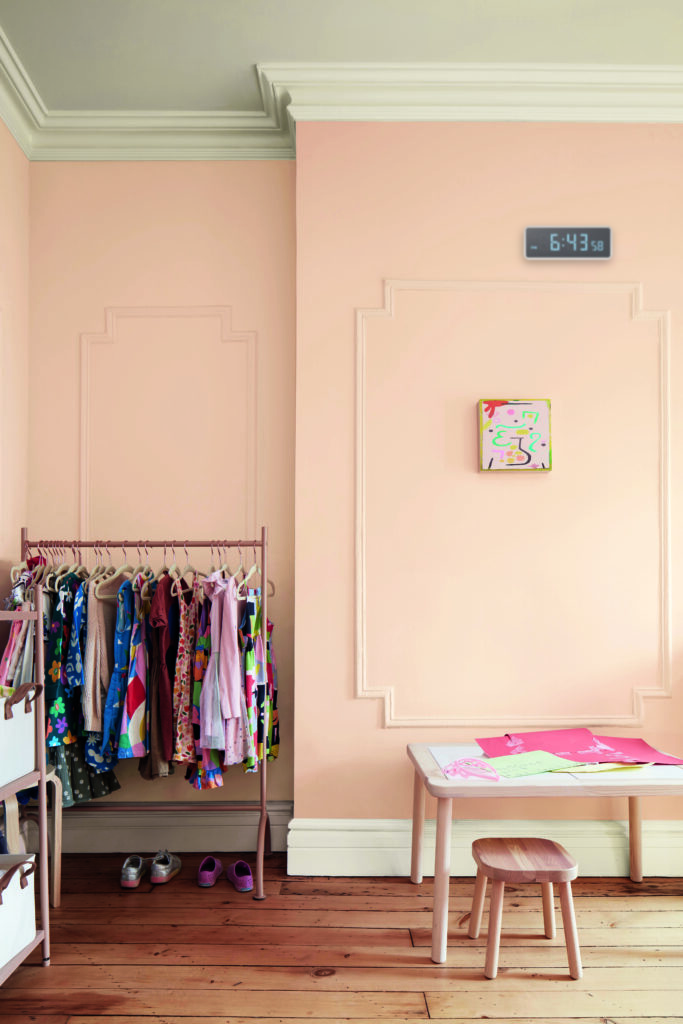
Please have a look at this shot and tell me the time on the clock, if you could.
6:43
